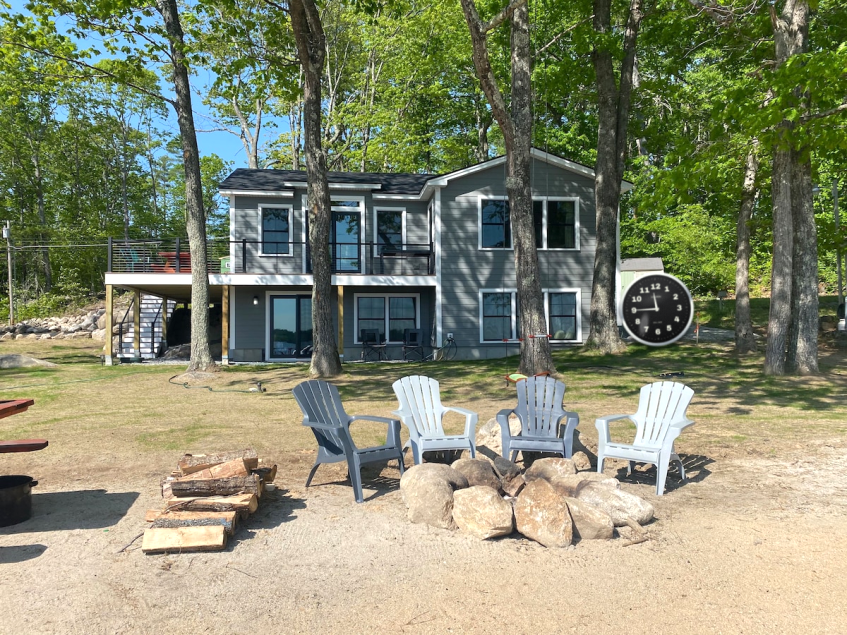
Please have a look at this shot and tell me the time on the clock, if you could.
11:45
